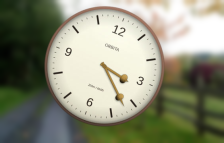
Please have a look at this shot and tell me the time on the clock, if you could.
3:22
